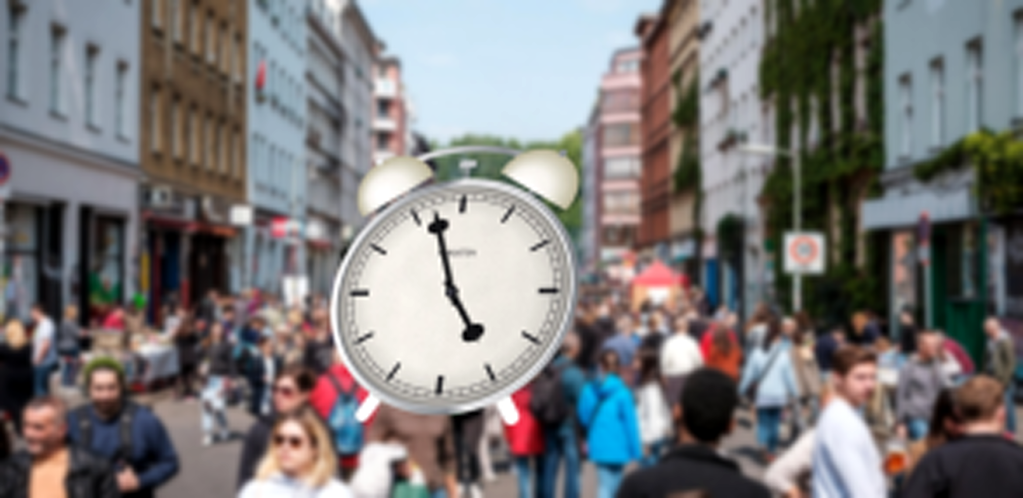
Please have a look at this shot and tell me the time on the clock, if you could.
4:57
